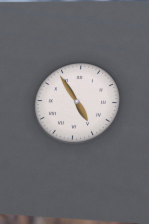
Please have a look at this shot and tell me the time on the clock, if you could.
4:54
